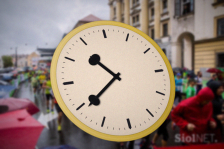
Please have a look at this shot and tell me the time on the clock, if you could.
10:39
